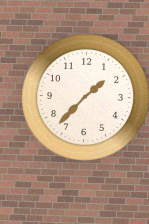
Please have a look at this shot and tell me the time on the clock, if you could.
1:37
